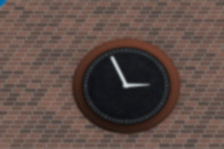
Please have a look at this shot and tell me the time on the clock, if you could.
2:56
